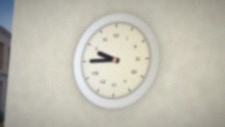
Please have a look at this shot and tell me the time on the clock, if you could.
9:45
